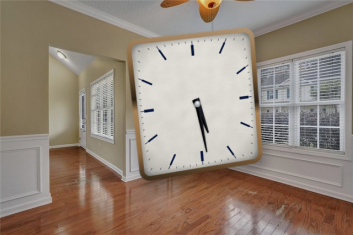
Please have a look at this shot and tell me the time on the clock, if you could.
5:29
